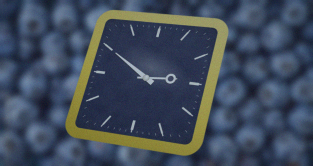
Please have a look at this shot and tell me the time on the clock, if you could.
2:50
